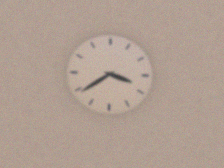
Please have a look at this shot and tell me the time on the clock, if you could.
3:39
